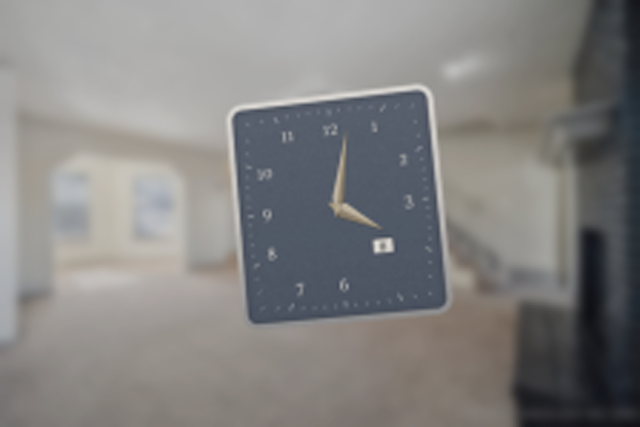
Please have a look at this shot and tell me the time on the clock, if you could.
4:02
